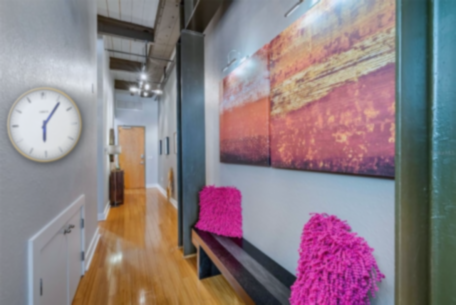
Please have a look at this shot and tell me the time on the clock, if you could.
6:06
